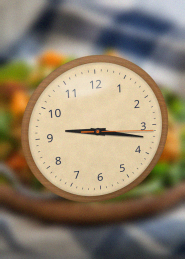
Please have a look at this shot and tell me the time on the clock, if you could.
9:17:16
